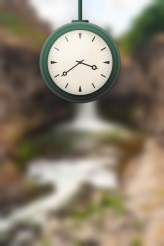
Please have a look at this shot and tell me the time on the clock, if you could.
3:39
